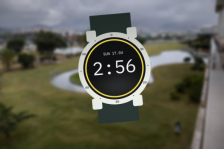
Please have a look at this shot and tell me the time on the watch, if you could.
2:56
